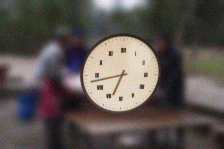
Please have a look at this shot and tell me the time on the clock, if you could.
6:43
